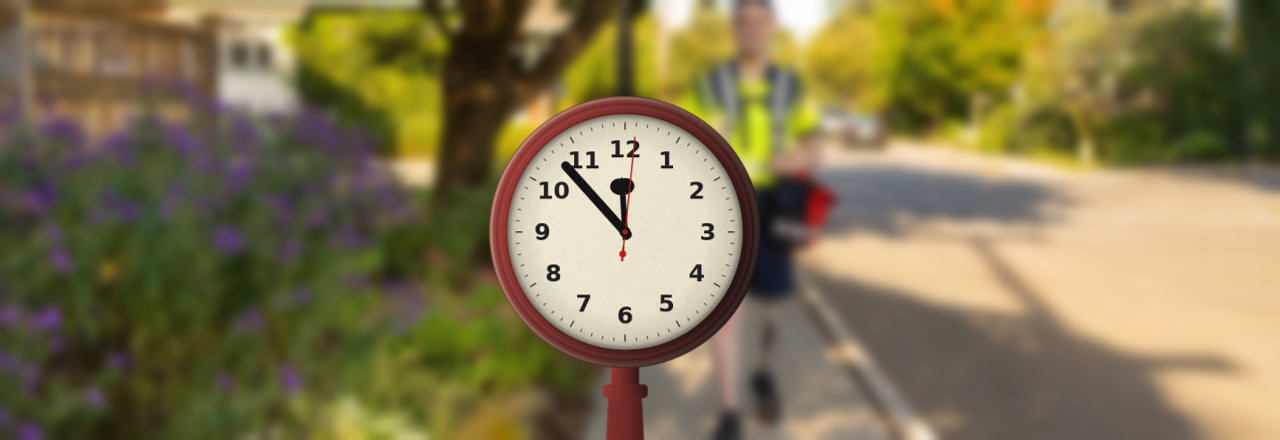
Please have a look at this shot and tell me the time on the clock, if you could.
11:53:01
